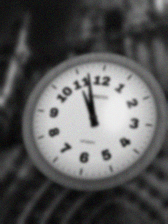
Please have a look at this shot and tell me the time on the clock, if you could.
10:57
